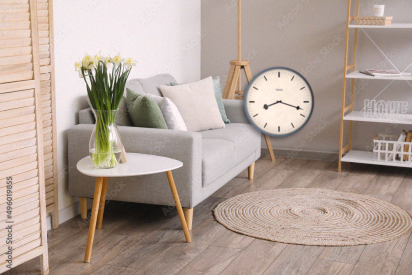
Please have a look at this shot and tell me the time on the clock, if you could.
8:18
